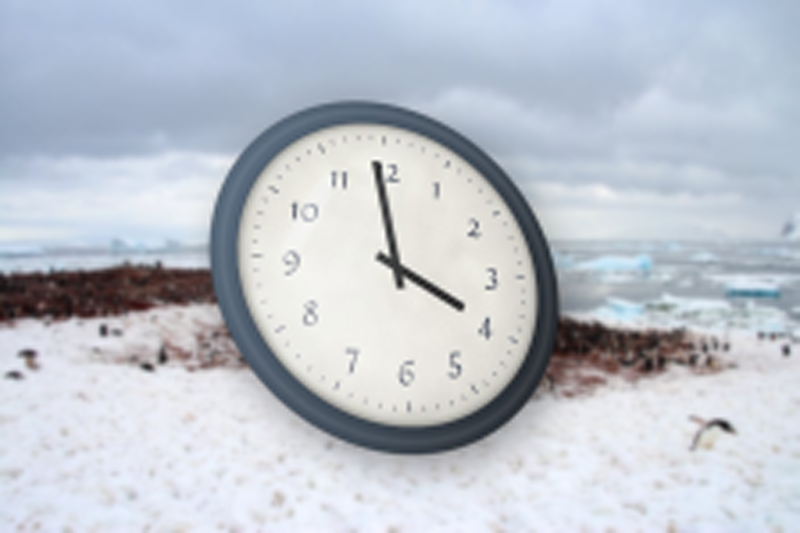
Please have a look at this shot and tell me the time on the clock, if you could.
3:59
